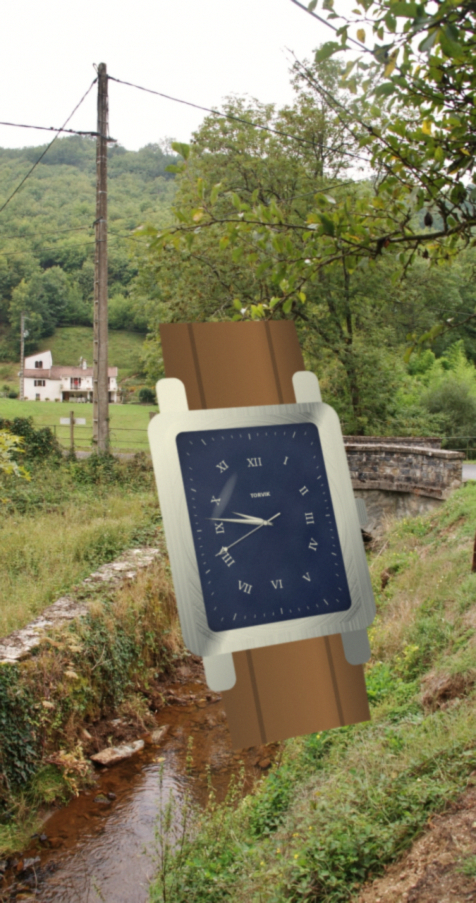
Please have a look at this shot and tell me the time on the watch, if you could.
9:46:41
